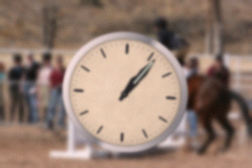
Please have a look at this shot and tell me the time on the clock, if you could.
1:06
